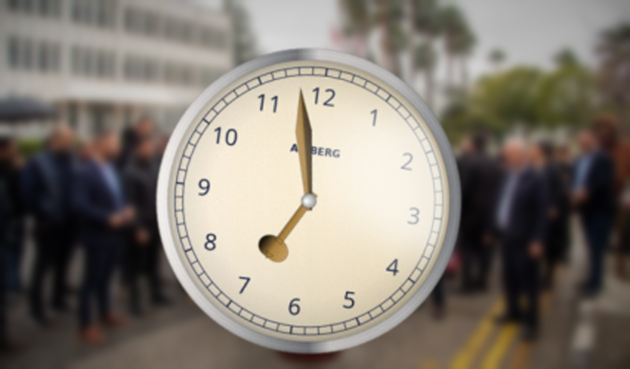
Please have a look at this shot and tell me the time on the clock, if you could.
6:58
